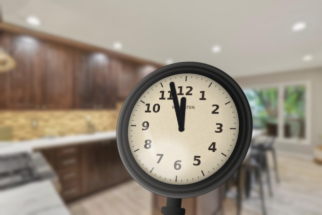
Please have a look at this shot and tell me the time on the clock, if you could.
11:57
